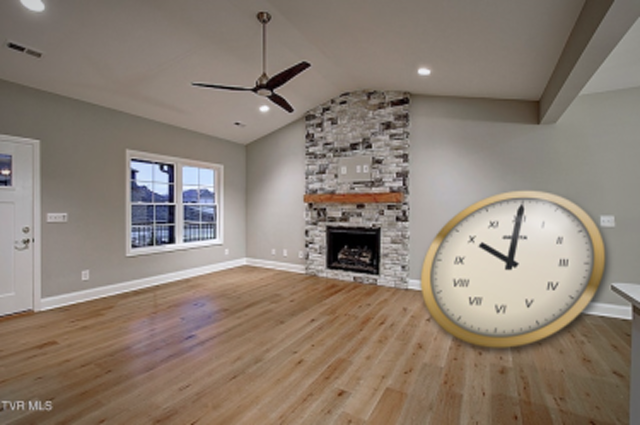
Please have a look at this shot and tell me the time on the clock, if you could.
10:00
